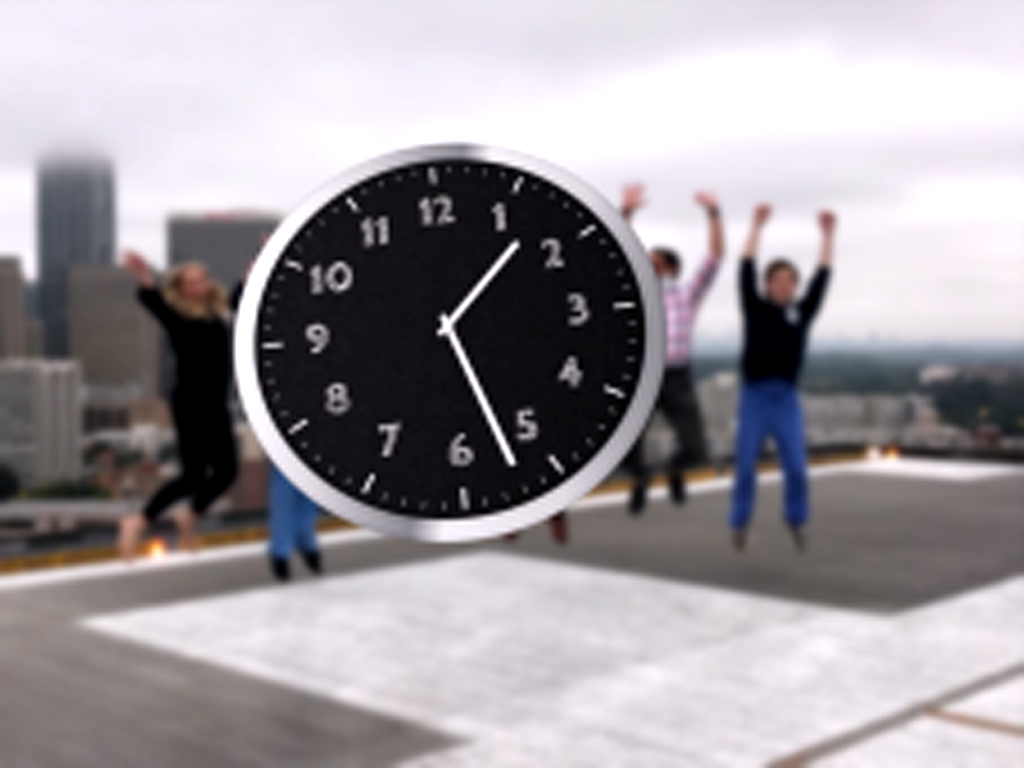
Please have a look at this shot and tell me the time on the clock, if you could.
1:27
